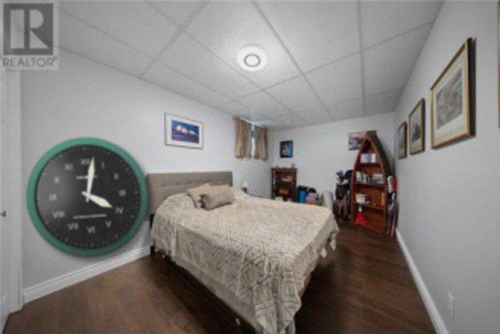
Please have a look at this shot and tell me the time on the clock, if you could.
4:02
